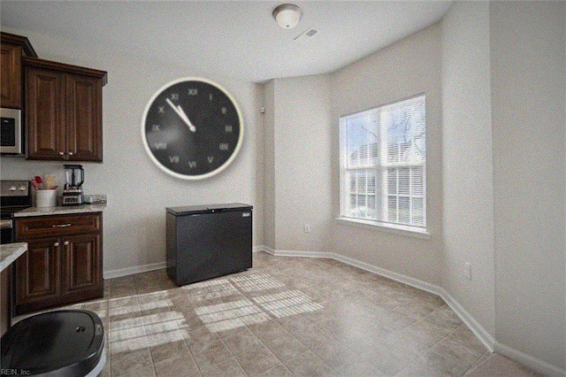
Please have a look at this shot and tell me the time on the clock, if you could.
10:53
